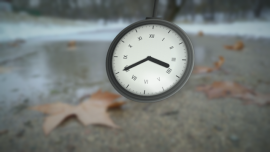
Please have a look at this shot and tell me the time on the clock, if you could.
3:40
